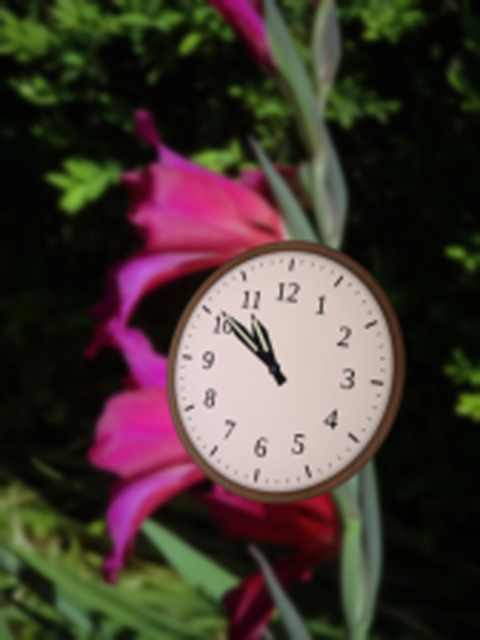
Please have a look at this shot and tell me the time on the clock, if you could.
10:51
